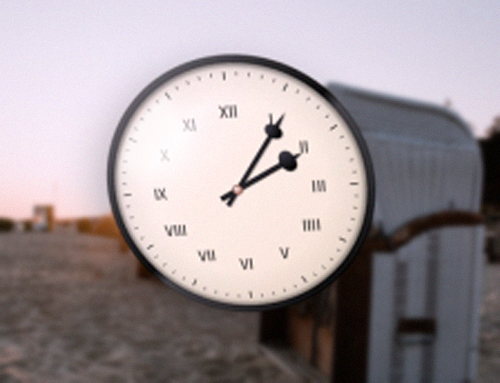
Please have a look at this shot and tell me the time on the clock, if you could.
2:06
